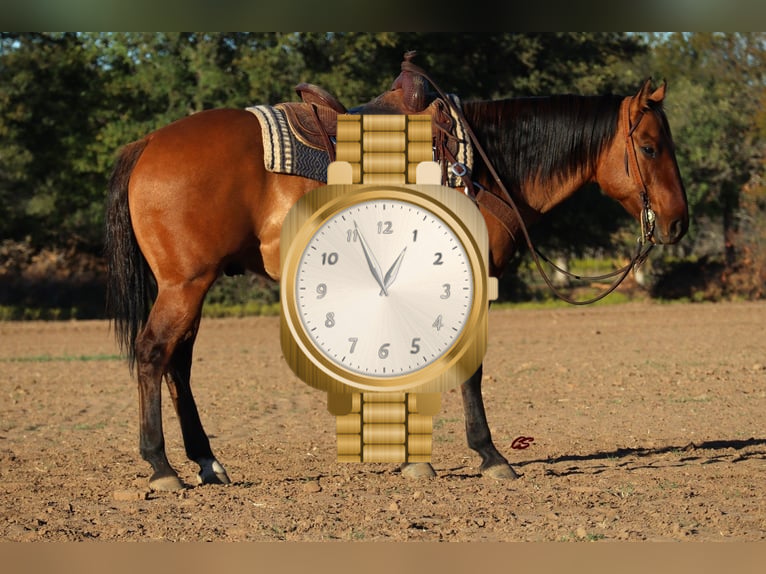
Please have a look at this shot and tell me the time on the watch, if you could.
12:56
